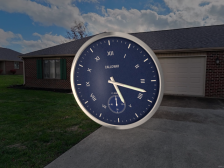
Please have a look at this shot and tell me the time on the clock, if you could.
5:18
